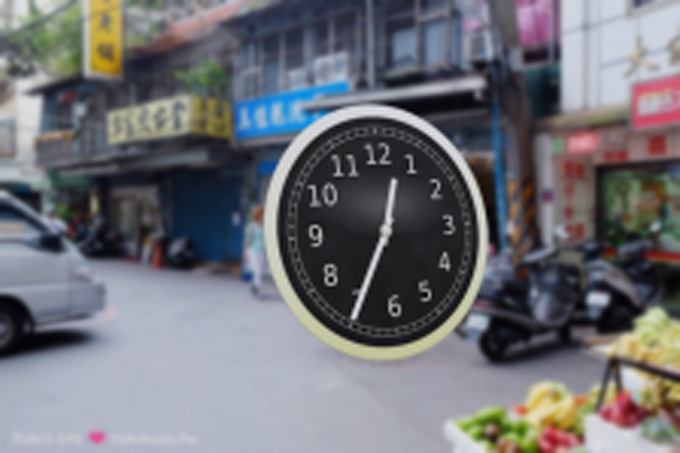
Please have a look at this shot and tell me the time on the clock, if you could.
12:35
